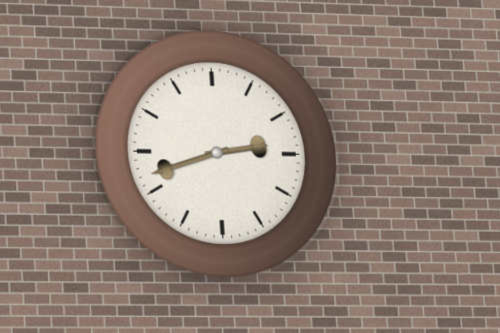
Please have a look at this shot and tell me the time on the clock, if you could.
2:42
